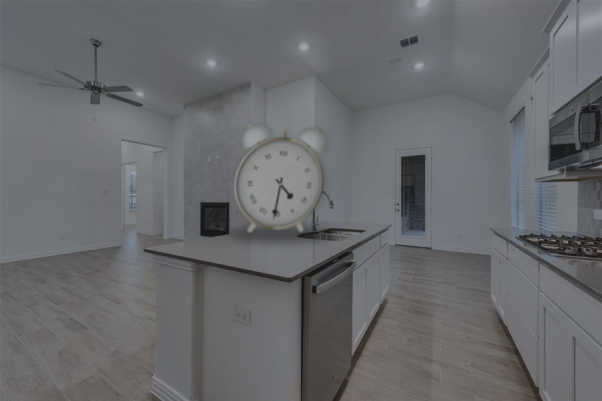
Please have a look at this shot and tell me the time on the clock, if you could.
4:31
